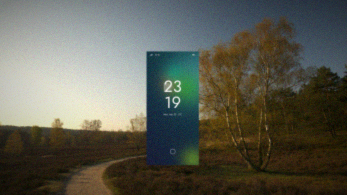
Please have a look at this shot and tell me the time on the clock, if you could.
23:19
